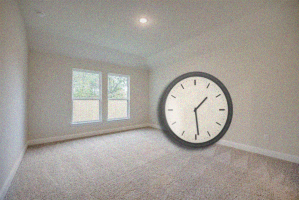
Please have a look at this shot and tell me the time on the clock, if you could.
1:29
